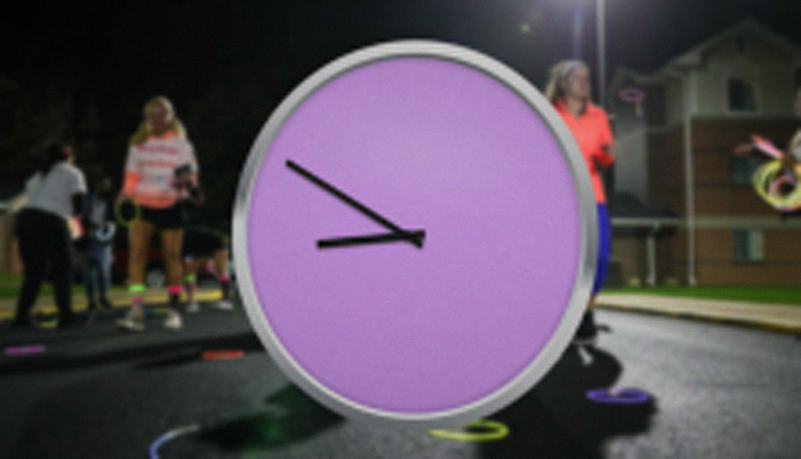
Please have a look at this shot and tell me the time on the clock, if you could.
8:50
